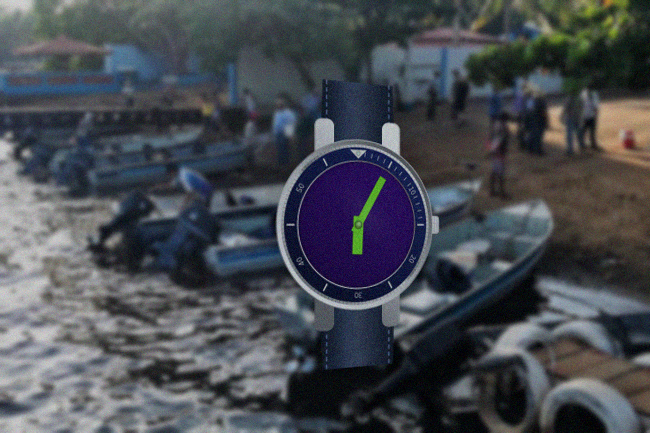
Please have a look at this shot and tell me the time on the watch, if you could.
6:05
